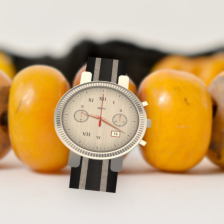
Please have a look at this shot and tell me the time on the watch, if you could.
9:20
